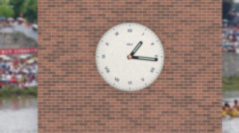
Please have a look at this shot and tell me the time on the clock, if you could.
1:16
